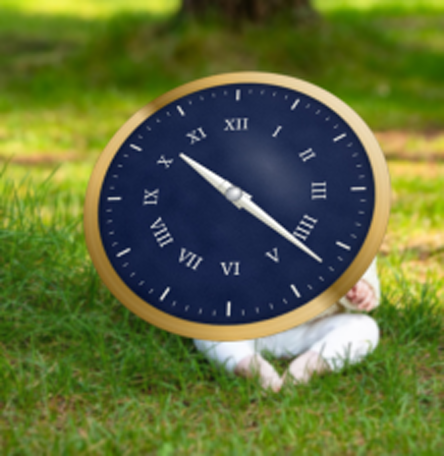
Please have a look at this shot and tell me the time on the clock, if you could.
10:22
